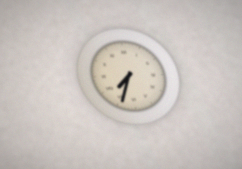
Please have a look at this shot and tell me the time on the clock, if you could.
7:34
